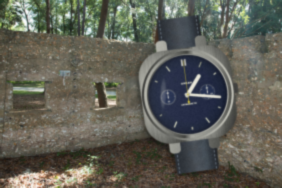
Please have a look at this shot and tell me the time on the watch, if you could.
1:17
